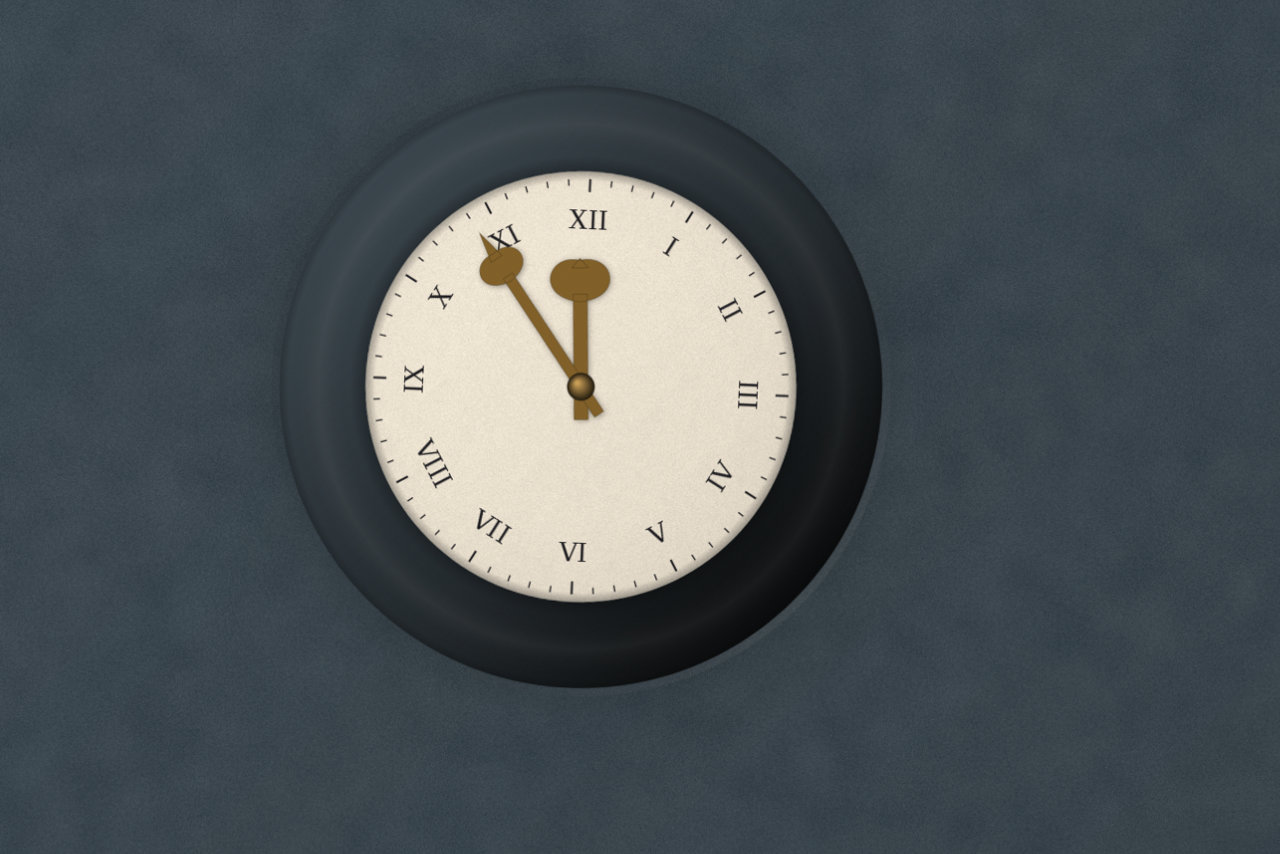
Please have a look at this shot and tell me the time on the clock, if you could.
11:54
